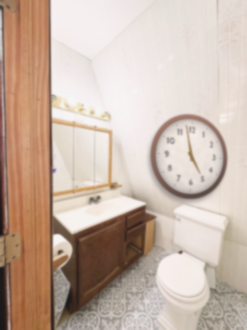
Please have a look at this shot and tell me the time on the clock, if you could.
4:58
